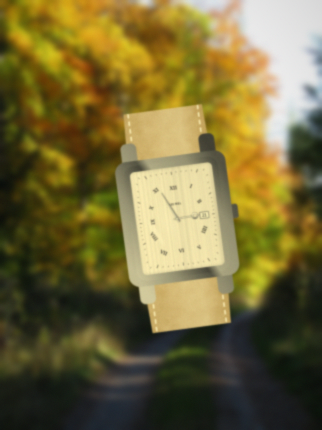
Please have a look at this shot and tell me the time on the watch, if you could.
2:56
